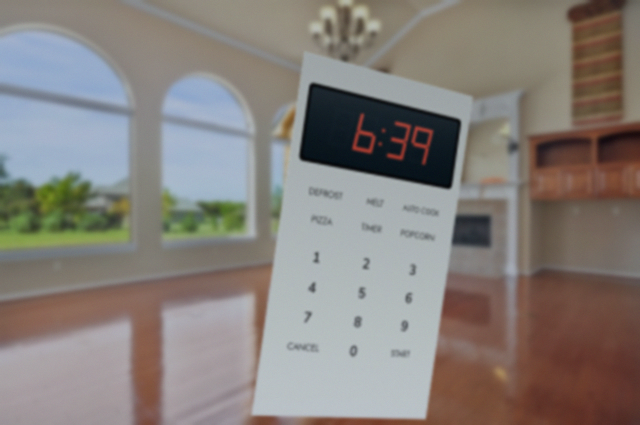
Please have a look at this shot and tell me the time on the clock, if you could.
6:39
